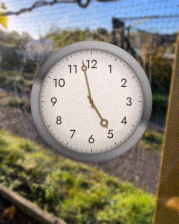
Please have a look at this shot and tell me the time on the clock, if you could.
4:58
